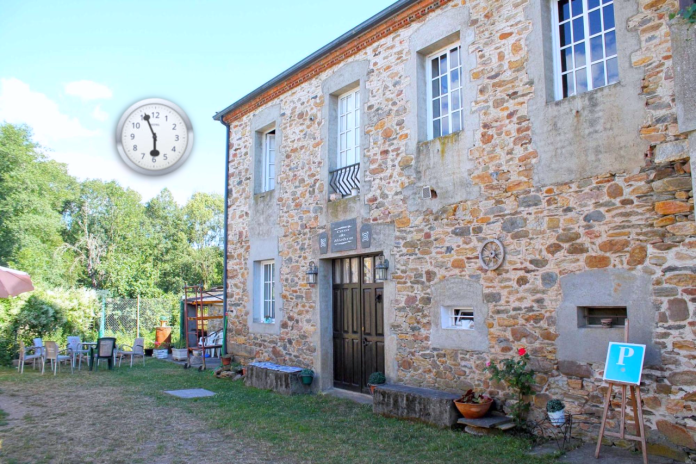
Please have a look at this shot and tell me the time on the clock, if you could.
5:56
